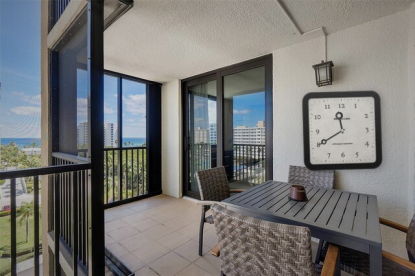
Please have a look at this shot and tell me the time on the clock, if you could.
11:40
